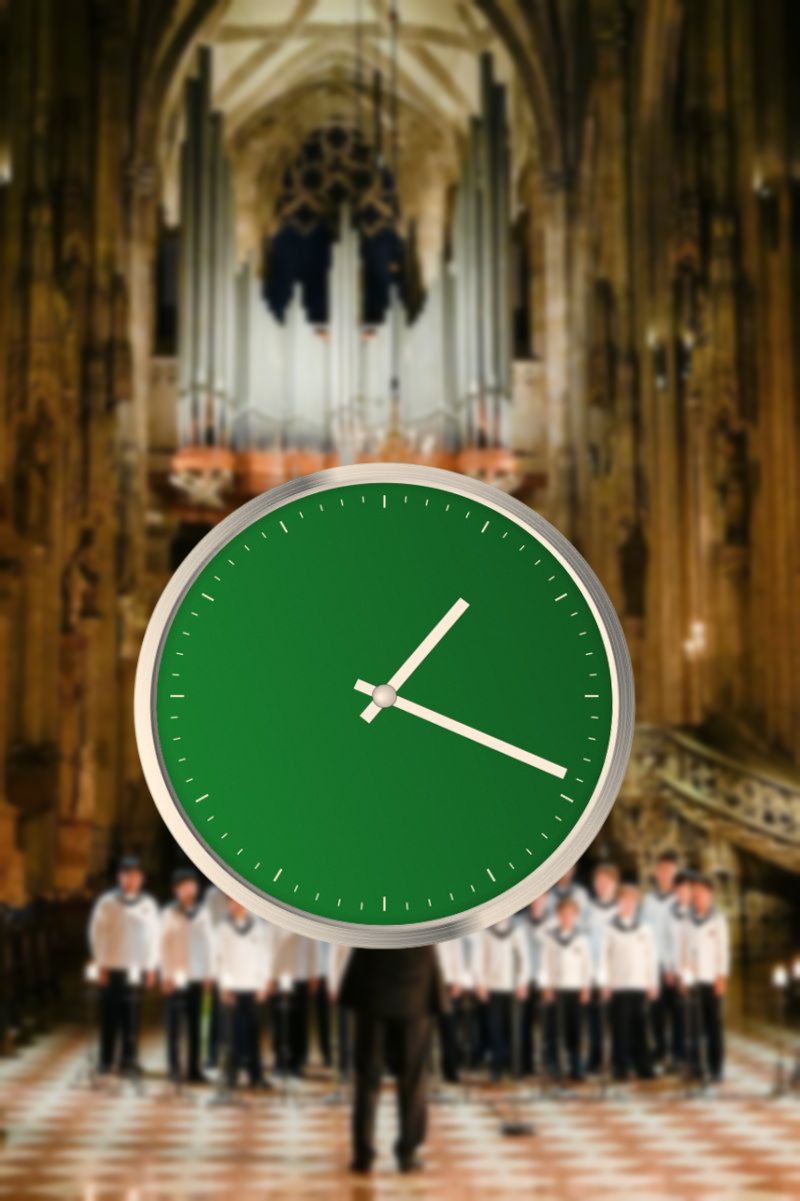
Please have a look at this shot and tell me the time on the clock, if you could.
1:19
